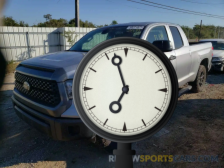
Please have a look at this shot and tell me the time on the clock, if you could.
6:57
